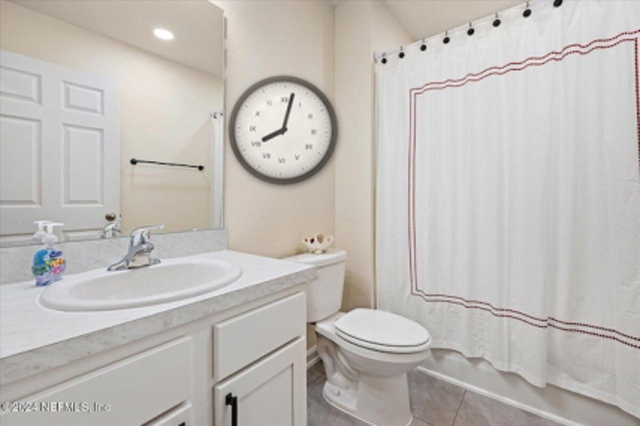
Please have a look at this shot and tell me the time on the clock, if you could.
8:02
